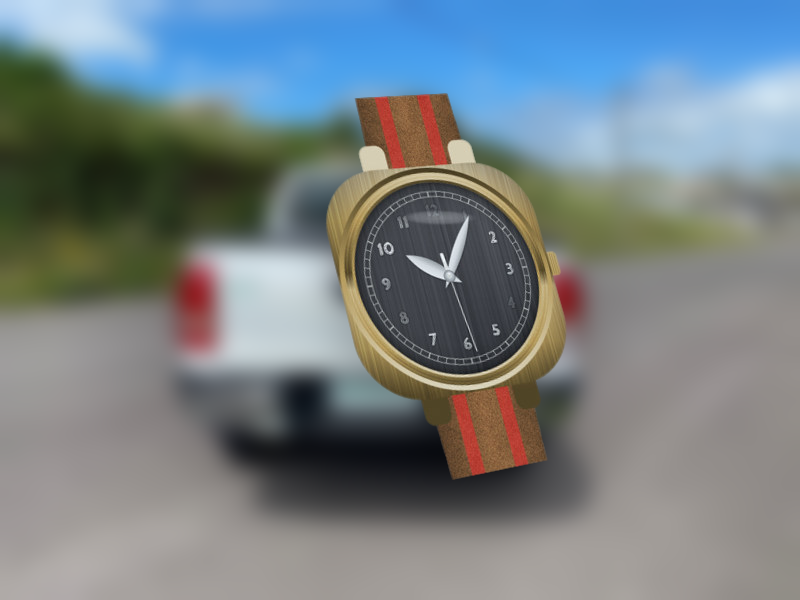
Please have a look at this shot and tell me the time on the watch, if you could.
10:05:29
